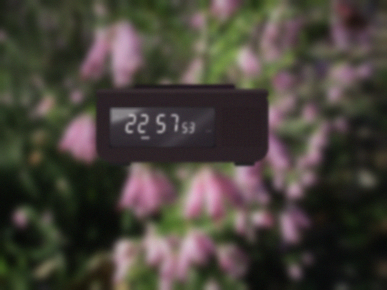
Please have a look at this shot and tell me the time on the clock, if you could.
22:57
